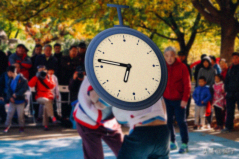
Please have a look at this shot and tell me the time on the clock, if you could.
6:47
